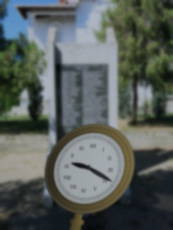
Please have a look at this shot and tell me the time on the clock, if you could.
9:19
